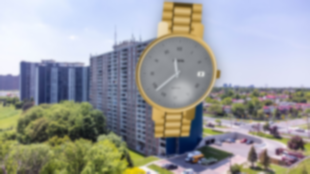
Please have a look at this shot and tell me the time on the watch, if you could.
11:38
